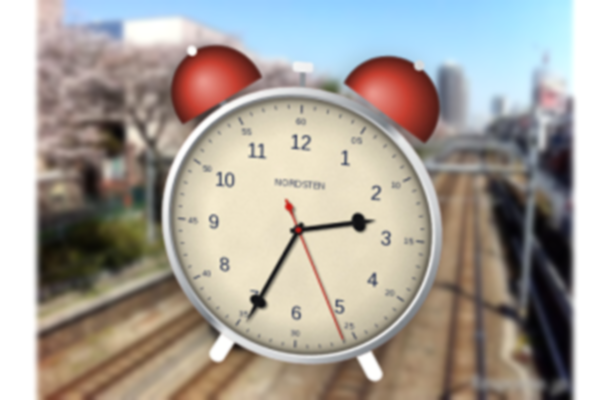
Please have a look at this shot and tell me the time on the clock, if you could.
2:34:26
